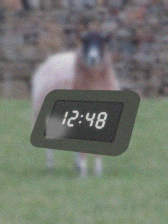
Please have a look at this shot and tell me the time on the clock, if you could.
12:48
